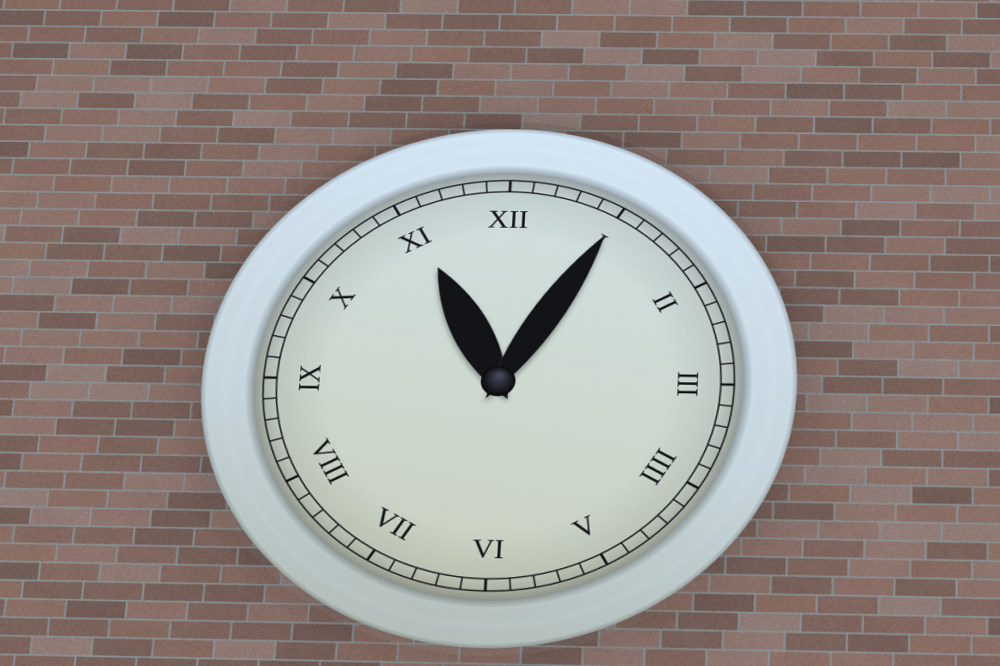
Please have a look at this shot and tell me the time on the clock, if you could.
11:05
